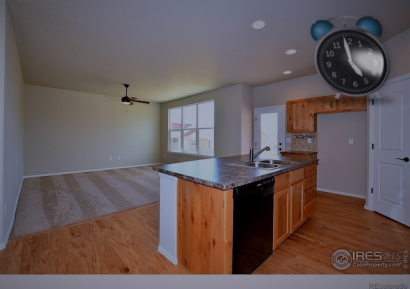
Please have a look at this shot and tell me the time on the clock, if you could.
4:59
